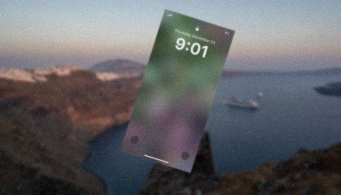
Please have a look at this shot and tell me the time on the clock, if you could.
9:01
